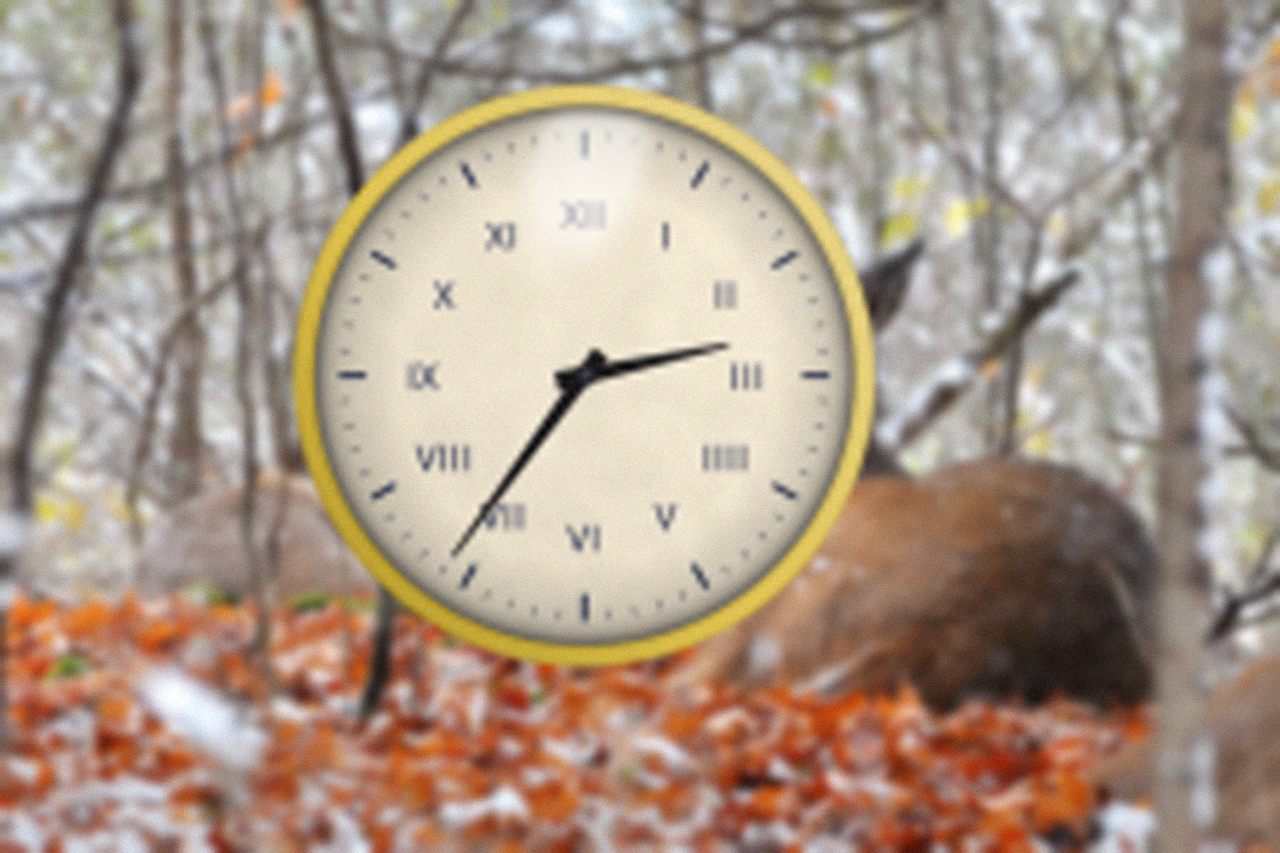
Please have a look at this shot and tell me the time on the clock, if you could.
2:36
